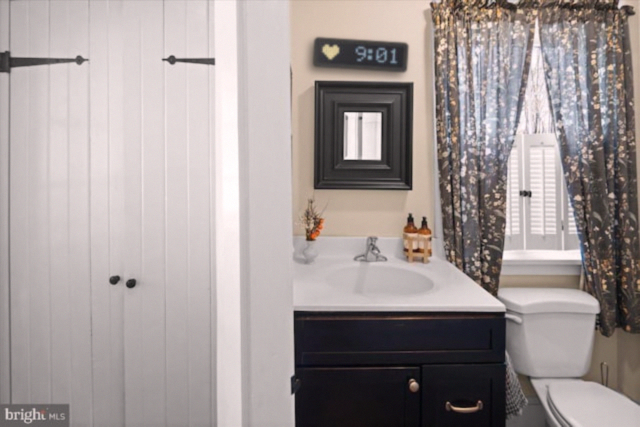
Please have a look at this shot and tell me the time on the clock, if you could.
9:01
